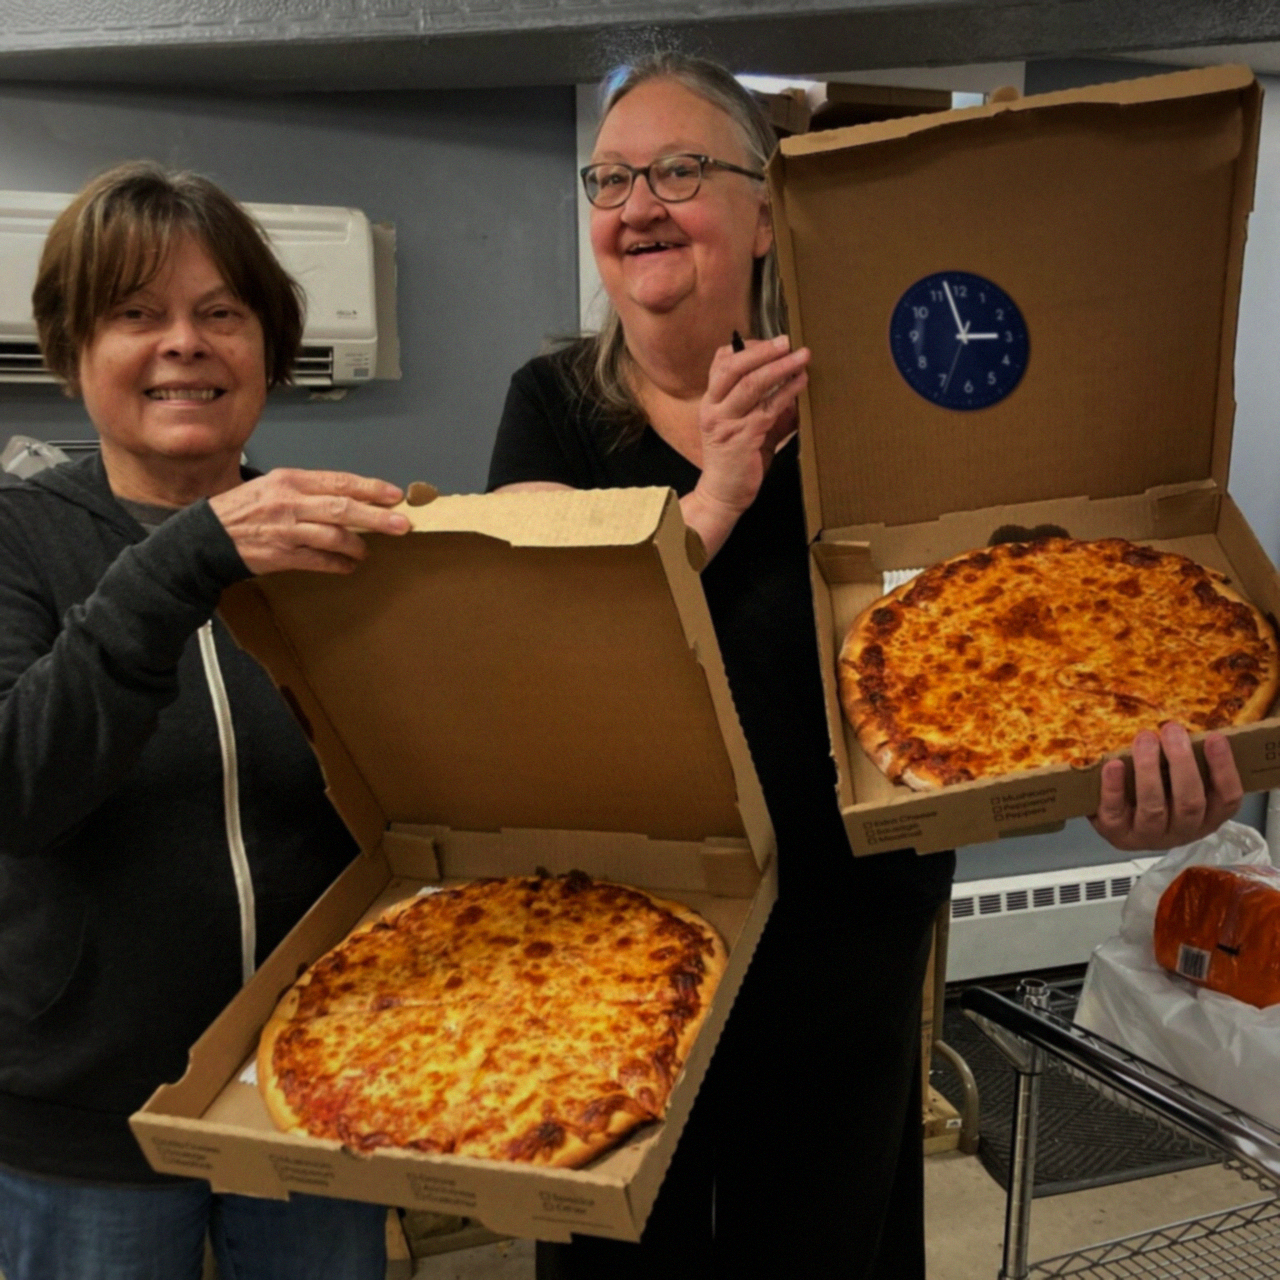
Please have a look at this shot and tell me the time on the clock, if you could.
2:57:34
